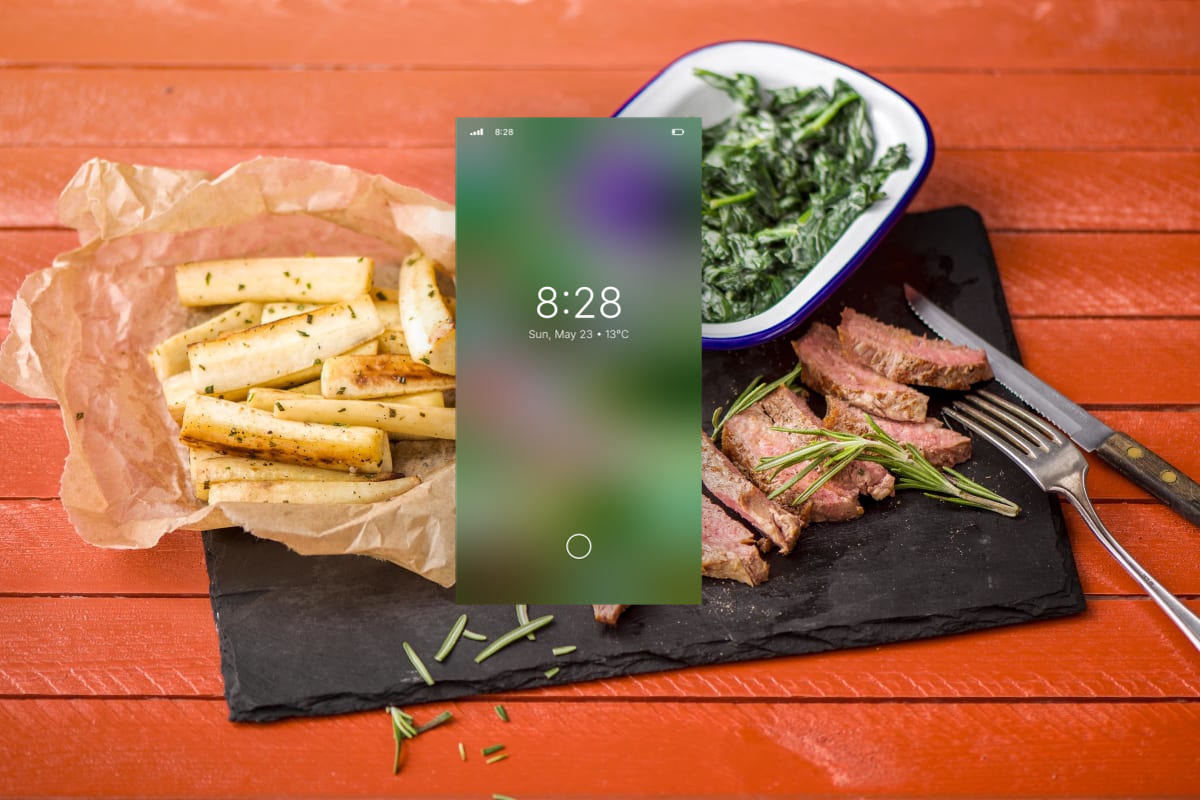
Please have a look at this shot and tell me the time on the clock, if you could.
8:28
